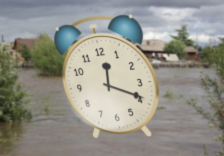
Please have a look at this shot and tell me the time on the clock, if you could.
12:19
